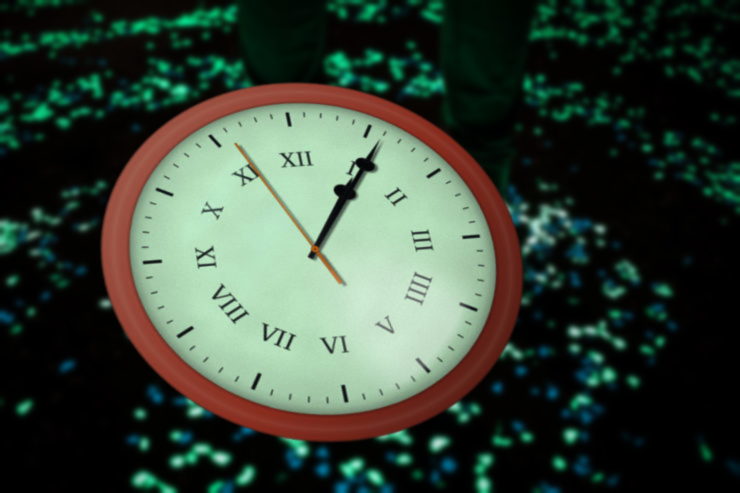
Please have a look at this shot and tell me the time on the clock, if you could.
1:05:56
